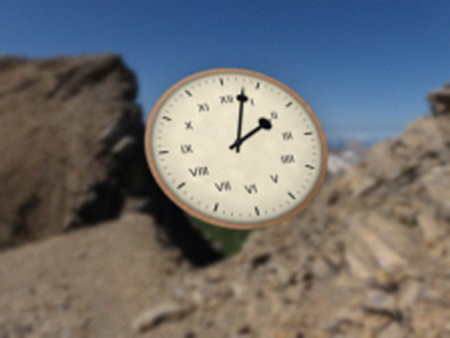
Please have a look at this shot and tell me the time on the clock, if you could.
2:03
